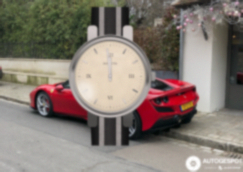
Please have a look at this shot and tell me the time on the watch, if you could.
11:59
